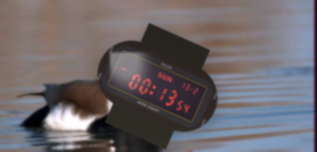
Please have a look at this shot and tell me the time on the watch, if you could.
0:13:54
